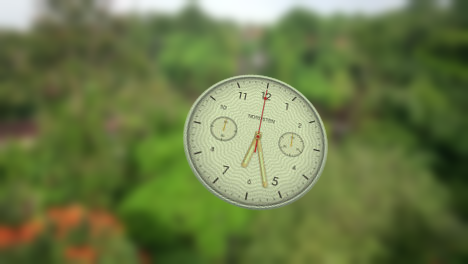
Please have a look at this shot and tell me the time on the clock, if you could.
6:27
